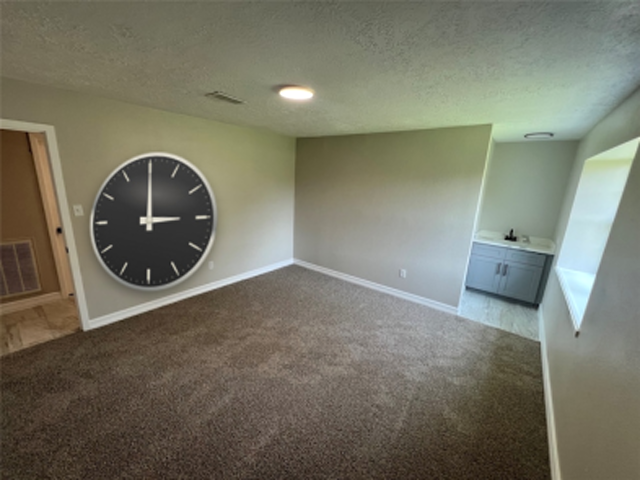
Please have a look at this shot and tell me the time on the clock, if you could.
3:00
